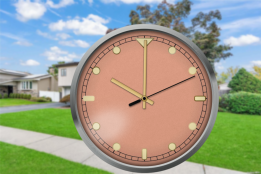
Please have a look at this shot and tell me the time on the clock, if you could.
10:00:11
